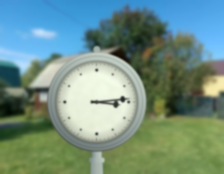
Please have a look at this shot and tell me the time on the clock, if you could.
3:14
